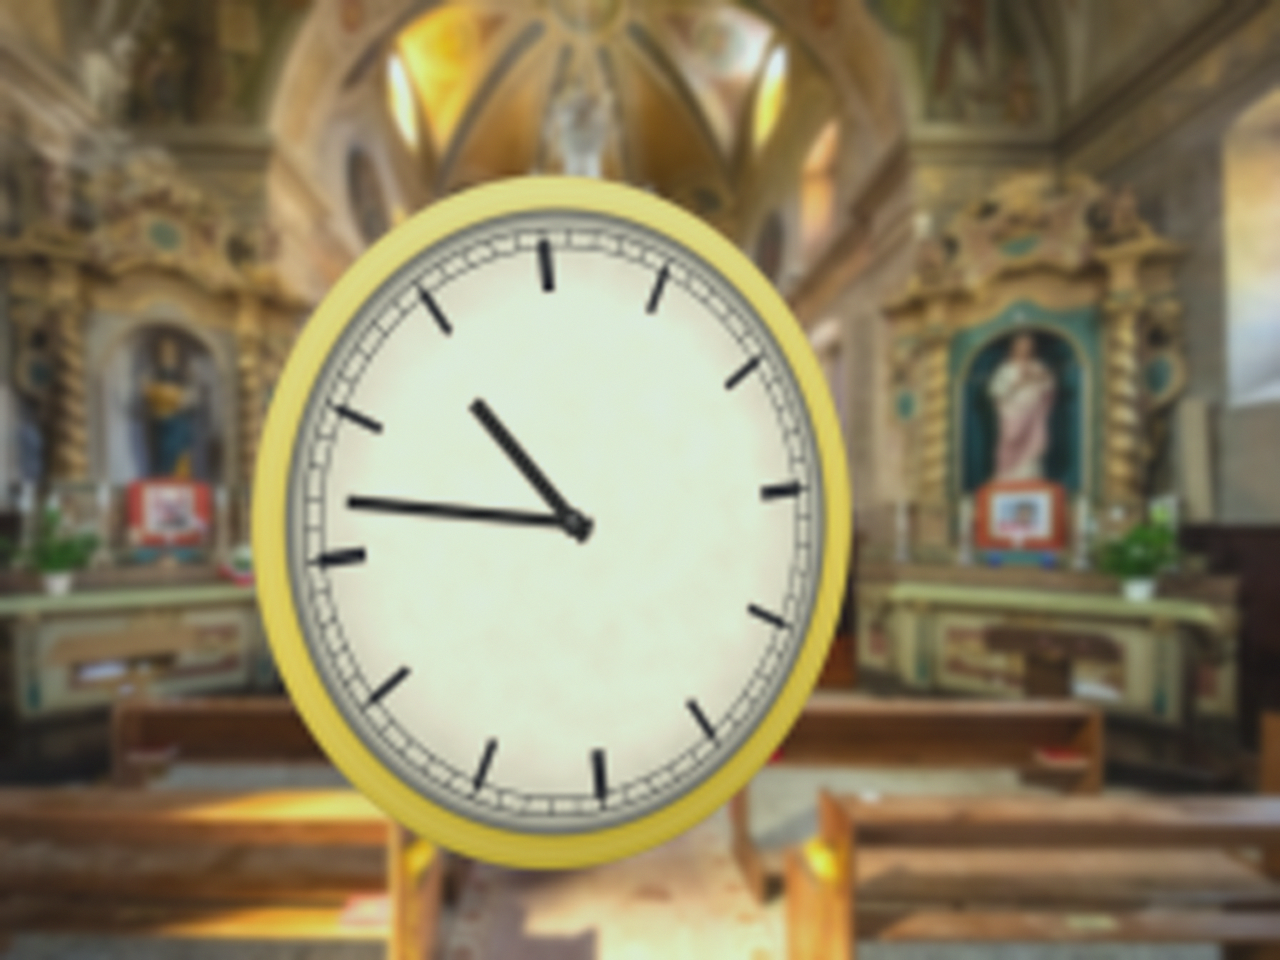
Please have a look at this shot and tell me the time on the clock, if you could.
10:47
